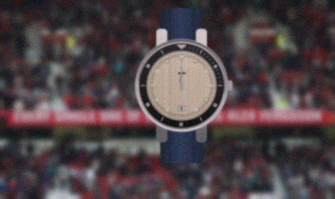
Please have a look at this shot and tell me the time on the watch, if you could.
12:00
